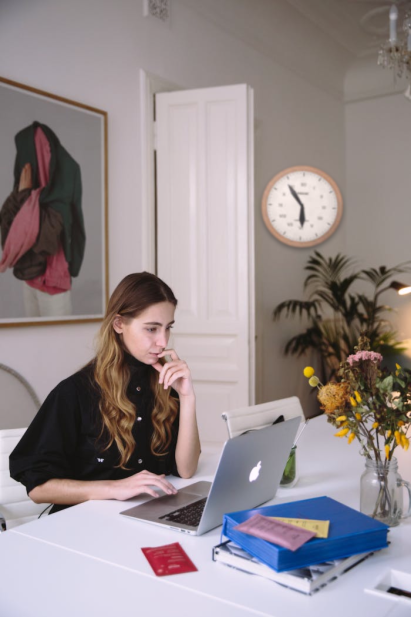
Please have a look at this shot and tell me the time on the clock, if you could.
5:54
